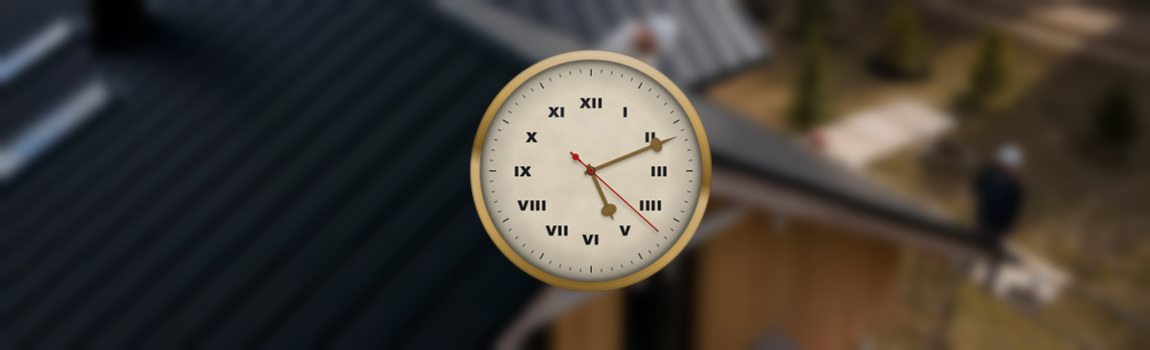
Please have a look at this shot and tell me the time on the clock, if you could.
5:11:22
